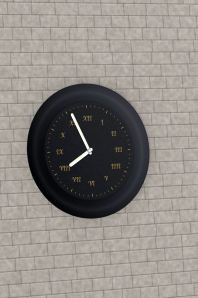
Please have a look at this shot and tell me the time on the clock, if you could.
7:56
